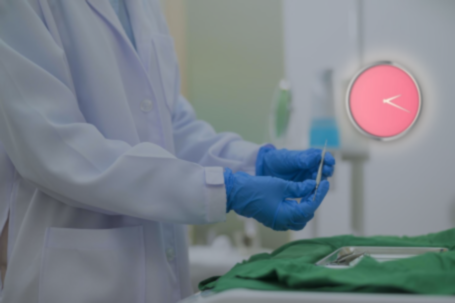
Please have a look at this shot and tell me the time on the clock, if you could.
2:19
